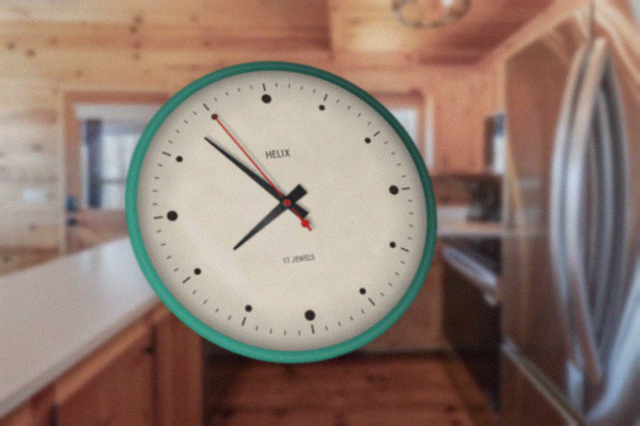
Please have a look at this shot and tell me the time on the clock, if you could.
7:52:55
